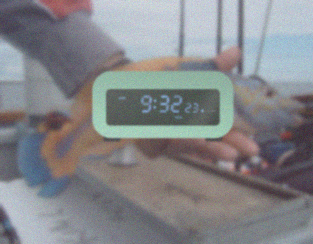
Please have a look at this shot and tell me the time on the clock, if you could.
9:32
